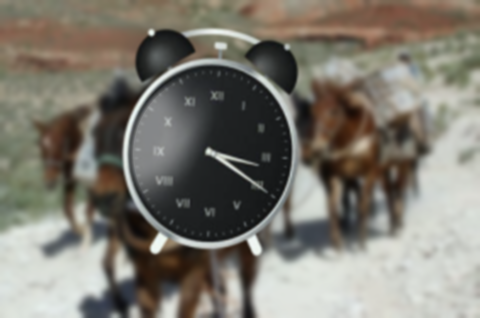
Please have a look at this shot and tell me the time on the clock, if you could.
3:20
